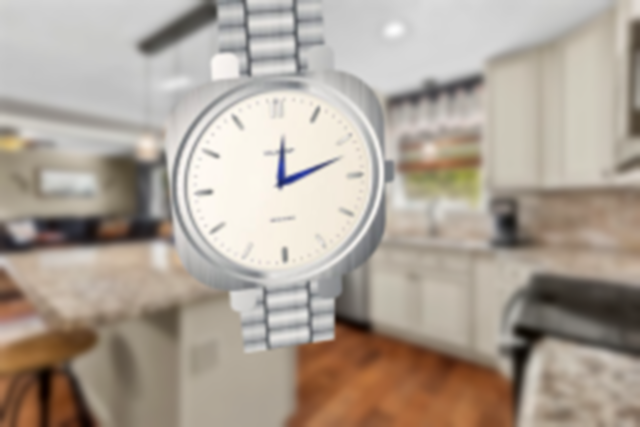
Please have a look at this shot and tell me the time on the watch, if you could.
12:12
